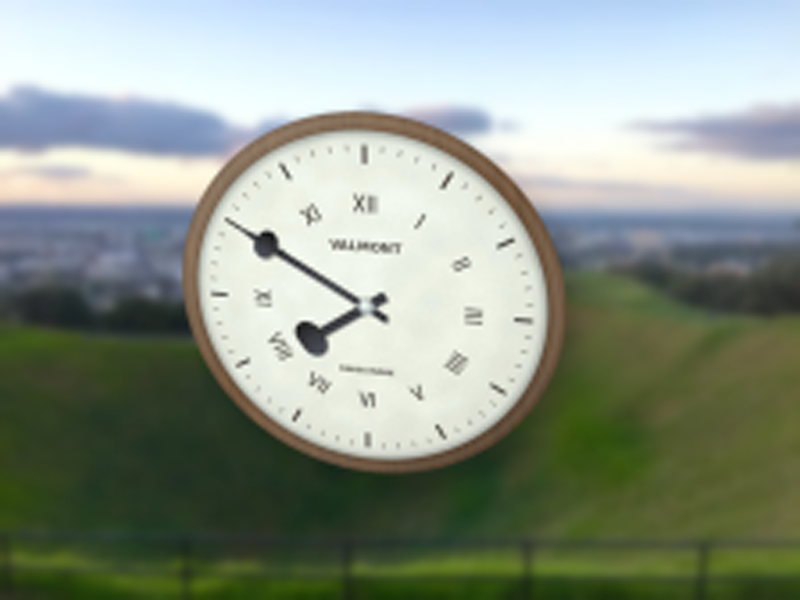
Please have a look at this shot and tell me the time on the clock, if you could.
7:50
